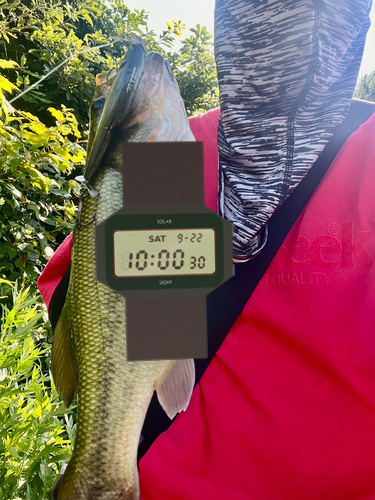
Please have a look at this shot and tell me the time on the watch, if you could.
10:00:30
